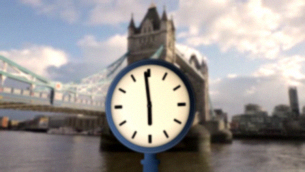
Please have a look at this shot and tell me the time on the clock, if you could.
5:59
